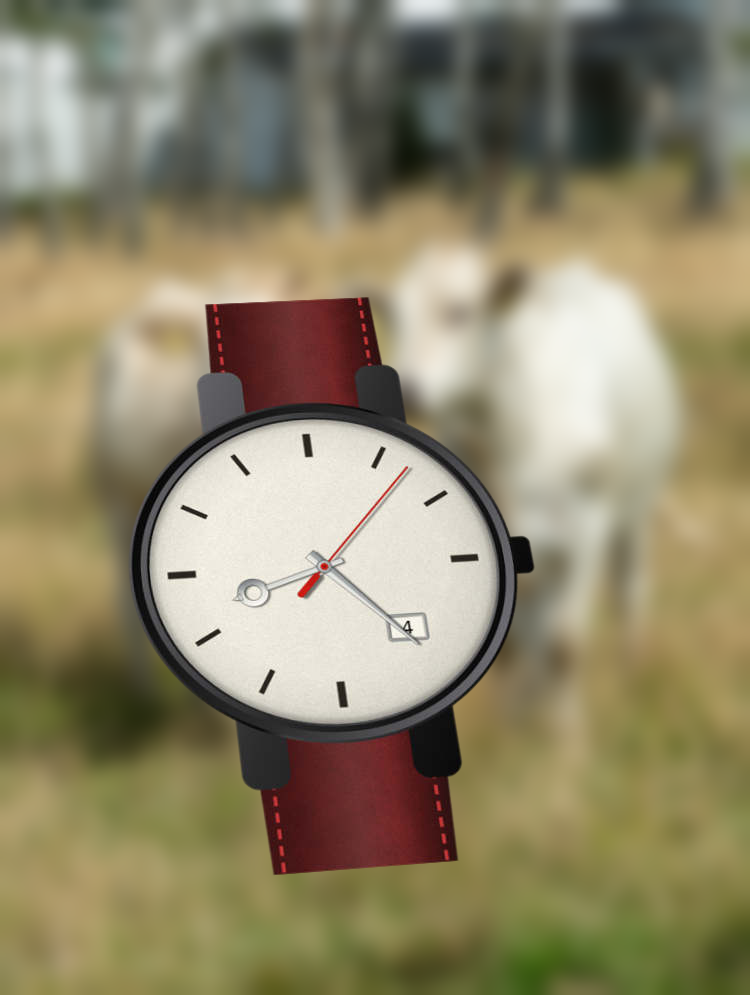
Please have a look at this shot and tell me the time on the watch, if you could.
8:23:07
